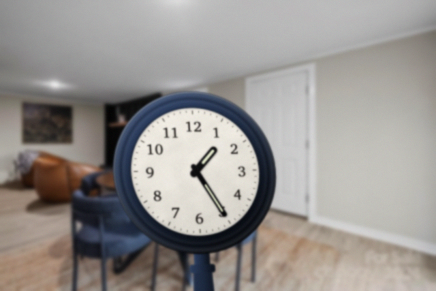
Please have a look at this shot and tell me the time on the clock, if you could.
1:25
